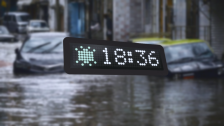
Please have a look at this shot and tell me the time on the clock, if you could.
18:36
